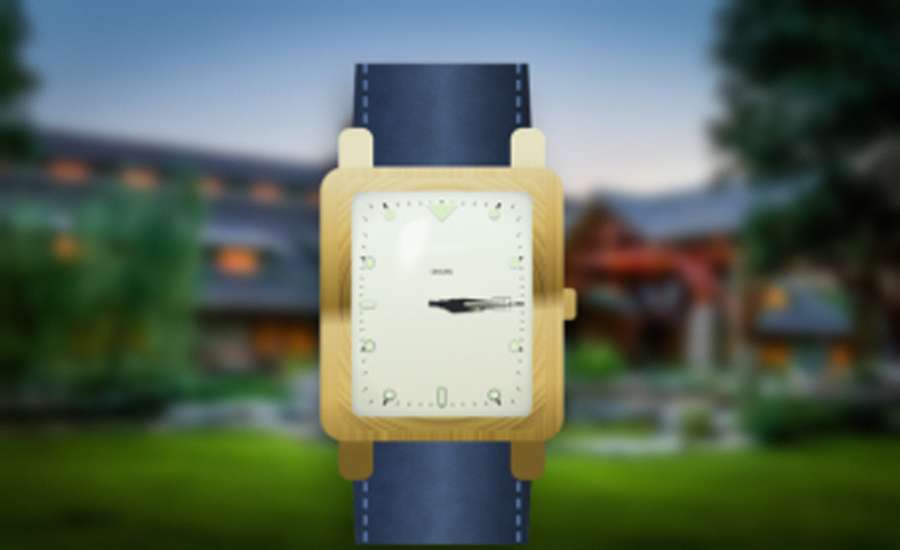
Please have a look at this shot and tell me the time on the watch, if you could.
3:15
